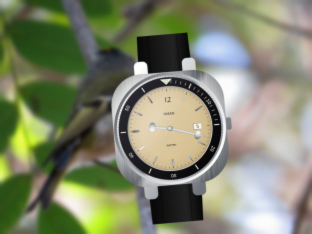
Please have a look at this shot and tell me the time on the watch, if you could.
9:18
